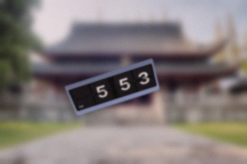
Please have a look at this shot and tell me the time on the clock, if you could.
5:53
